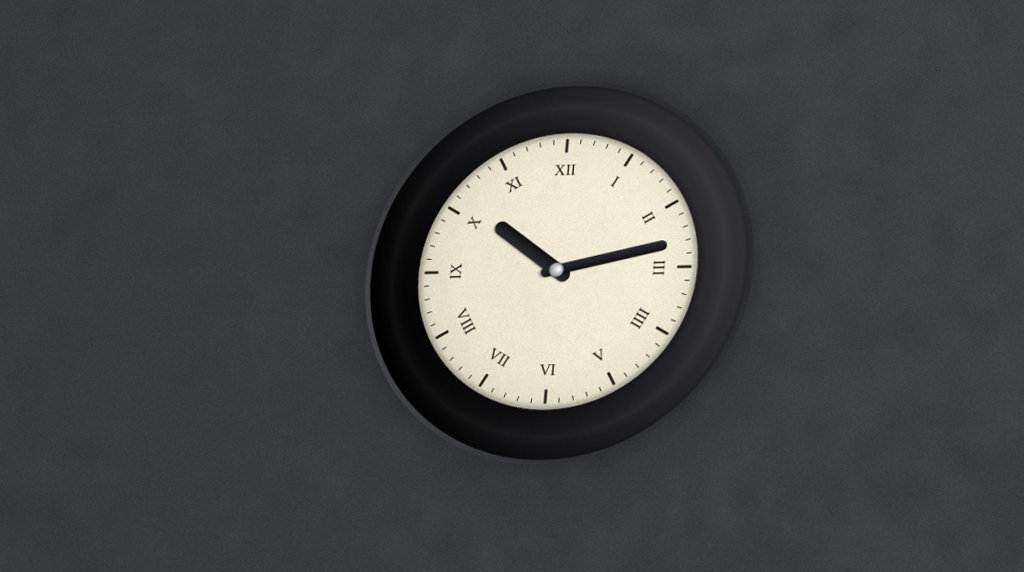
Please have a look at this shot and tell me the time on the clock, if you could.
10:13
